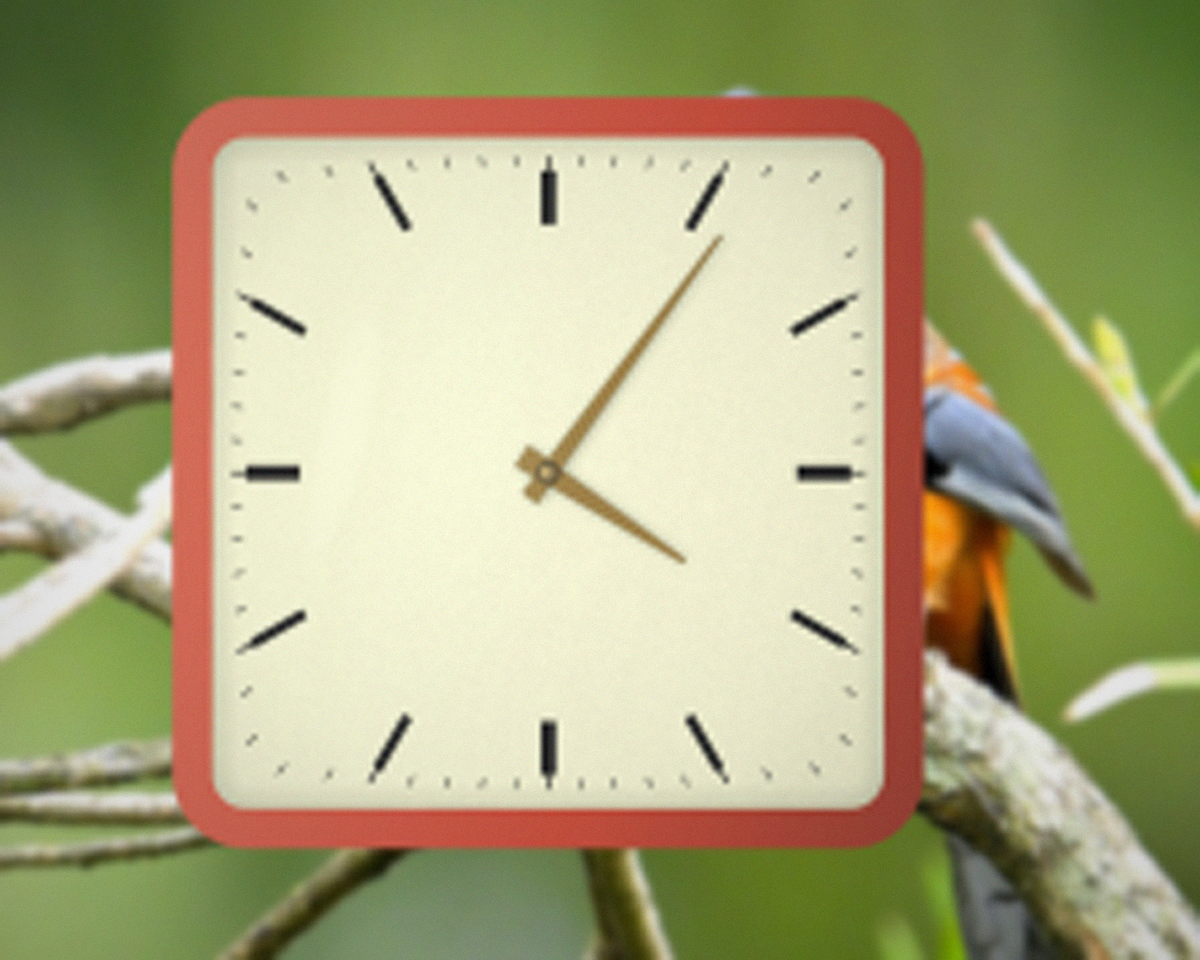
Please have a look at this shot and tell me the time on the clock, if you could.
4:06
